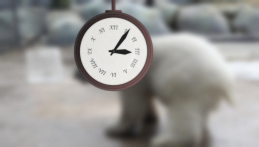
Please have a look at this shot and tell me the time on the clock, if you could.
3:06
